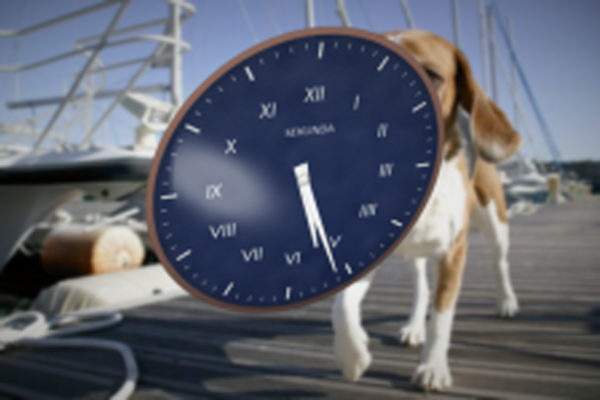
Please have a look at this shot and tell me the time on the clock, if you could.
5:26
